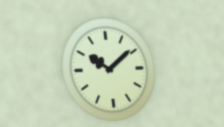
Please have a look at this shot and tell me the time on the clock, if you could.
10:09
